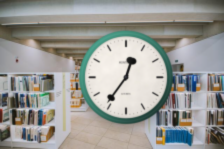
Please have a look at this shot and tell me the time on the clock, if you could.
12:36
